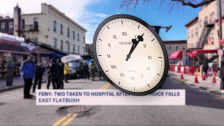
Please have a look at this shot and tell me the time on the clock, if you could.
1:07
